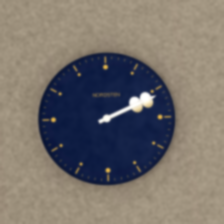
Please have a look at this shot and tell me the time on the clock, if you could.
2:11
